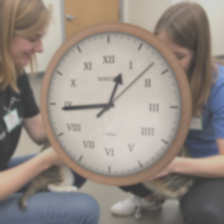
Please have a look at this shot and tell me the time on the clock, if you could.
12:44:08
